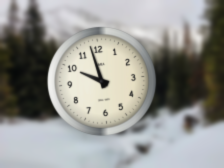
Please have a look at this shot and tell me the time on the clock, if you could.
9:58
